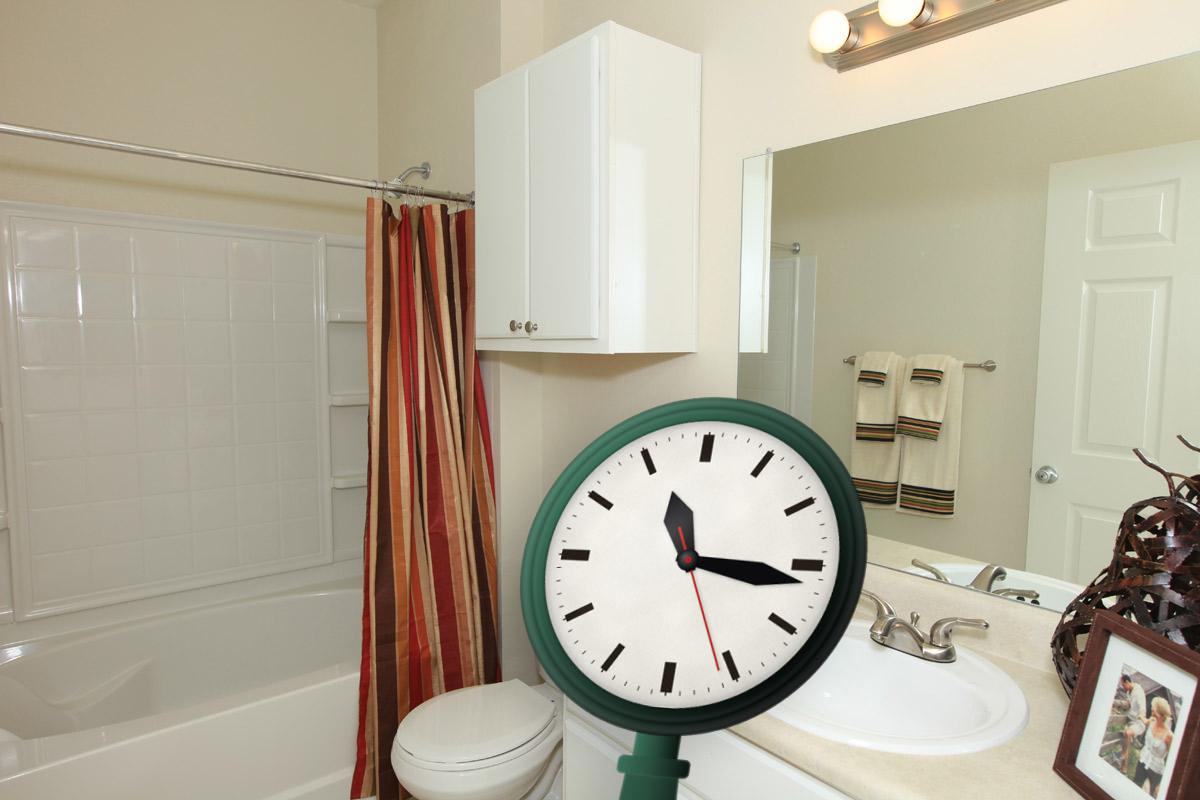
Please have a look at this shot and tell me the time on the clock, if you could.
11:16:26
